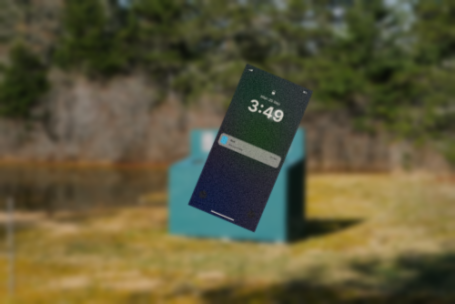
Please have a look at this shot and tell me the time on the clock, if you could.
3:49
